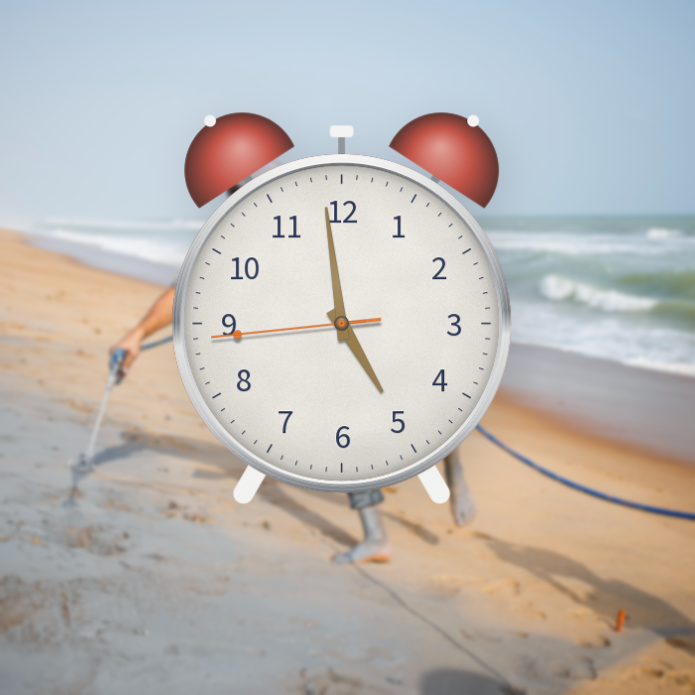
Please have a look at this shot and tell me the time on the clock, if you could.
4:58:44
